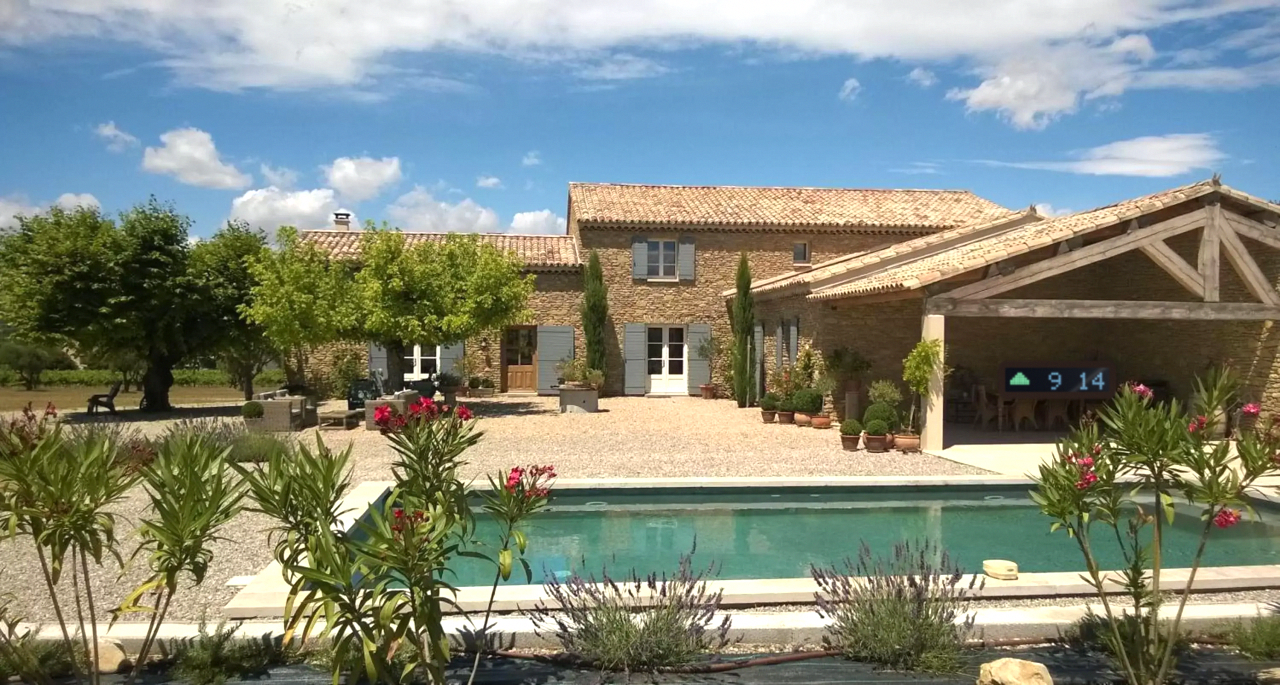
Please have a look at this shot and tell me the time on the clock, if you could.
9:14
